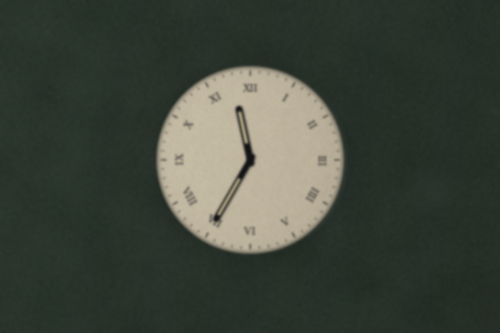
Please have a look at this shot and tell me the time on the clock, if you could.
11:35
